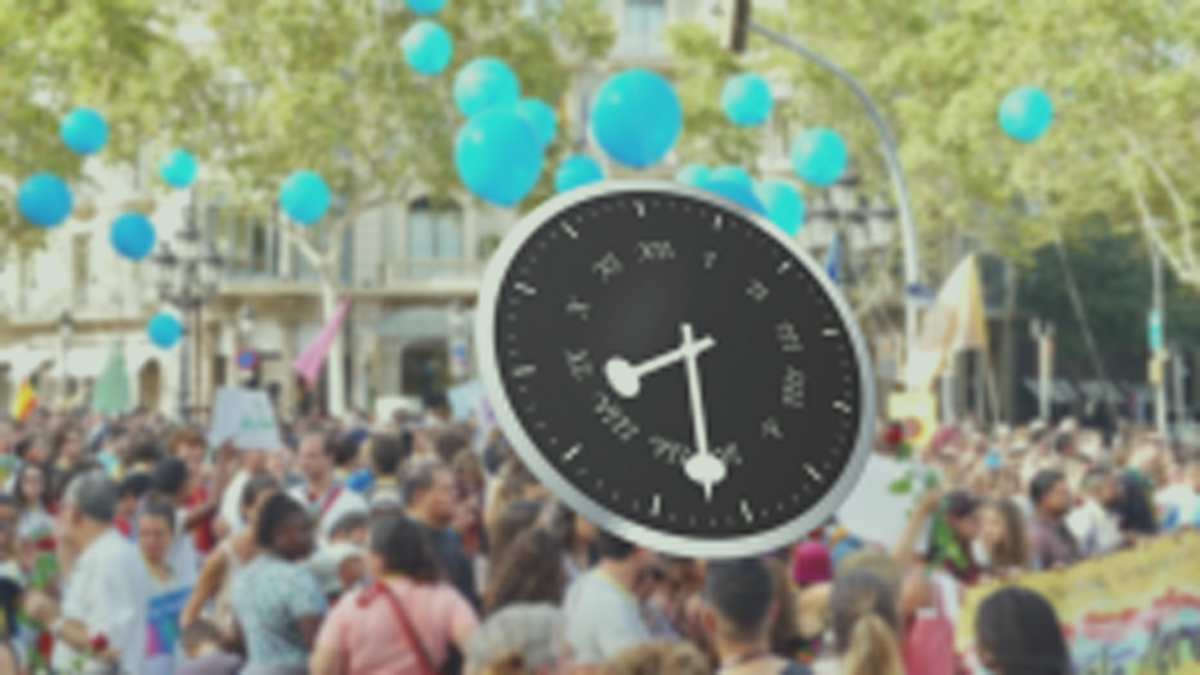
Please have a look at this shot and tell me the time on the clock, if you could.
8:32
